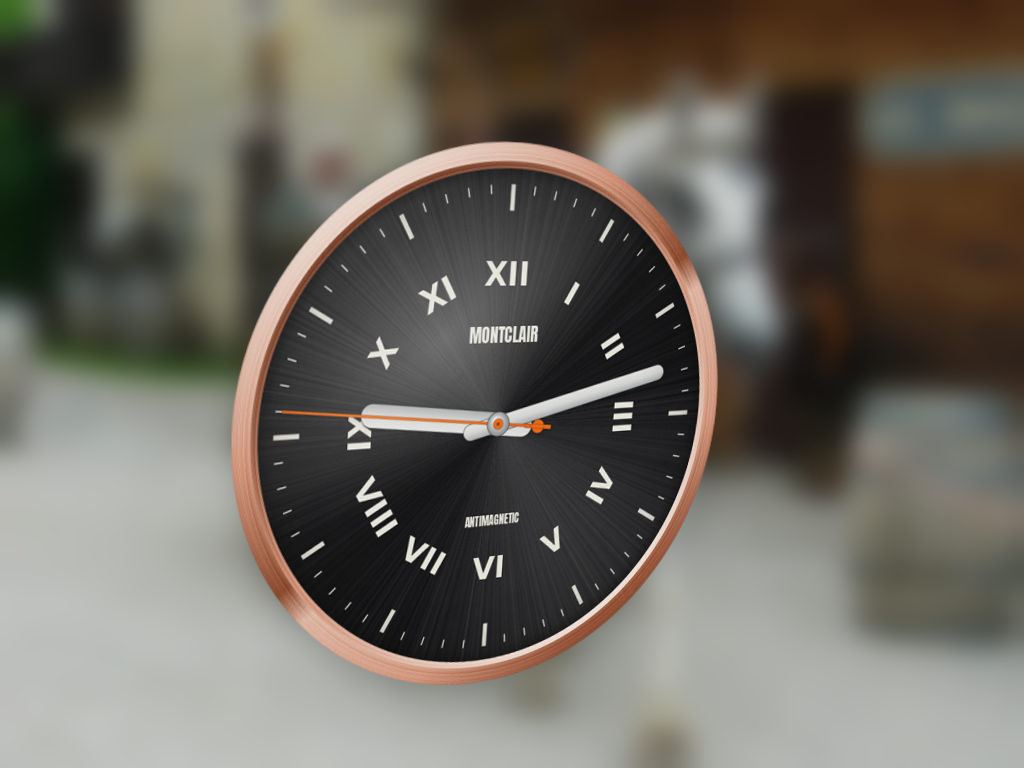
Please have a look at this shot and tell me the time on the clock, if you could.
9:12:46
